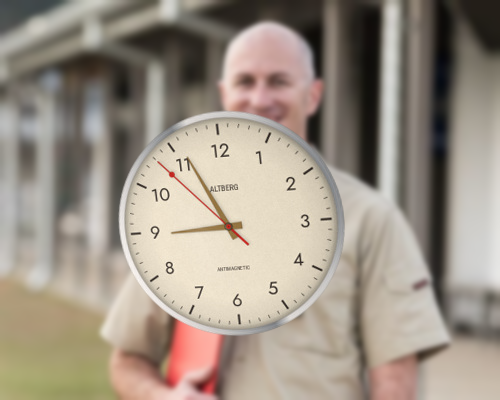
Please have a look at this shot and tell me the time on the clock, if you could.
8:55:53
